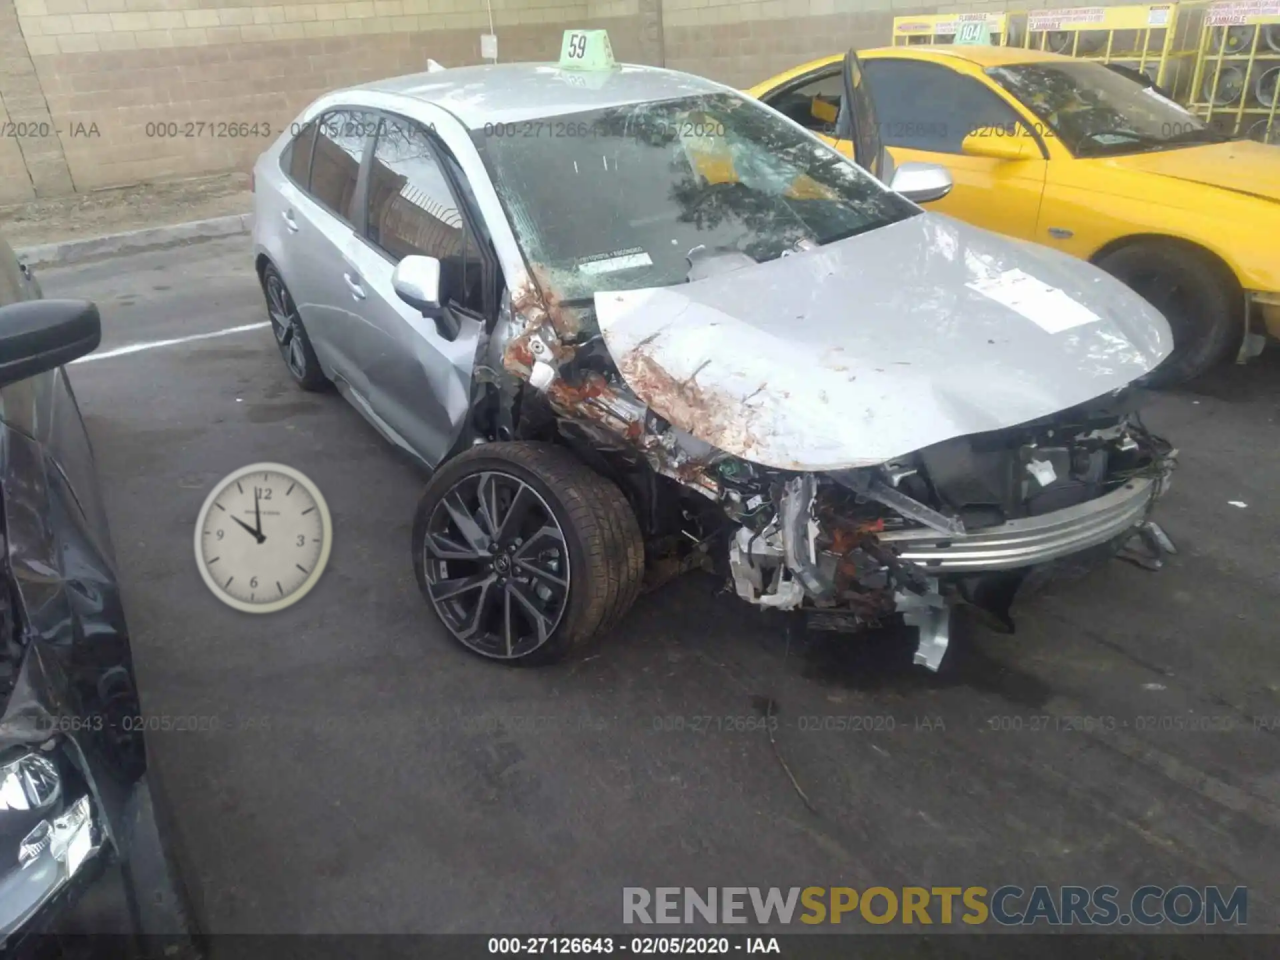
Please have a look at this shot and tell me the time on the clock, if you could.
9:58
